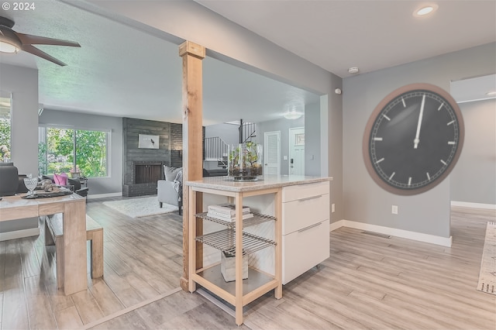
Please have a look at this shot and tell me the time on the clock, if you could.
12:00
